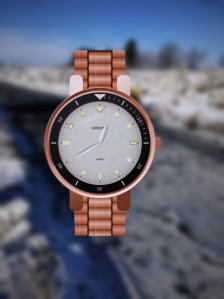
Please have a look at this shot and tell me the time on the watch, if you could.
12:40
